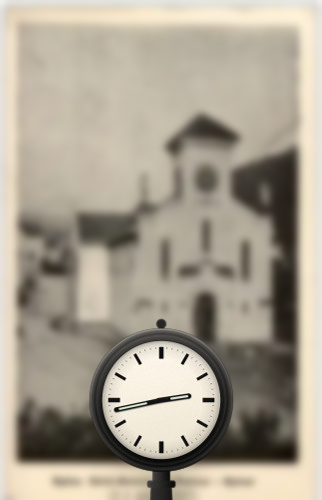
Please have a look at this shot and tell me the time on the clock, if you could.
2:43
